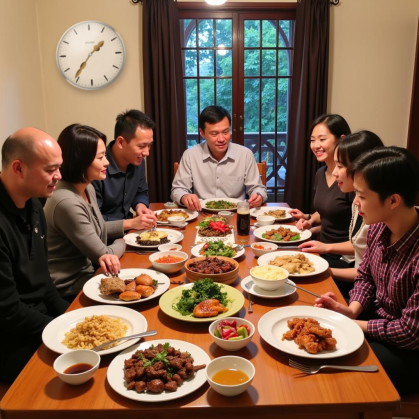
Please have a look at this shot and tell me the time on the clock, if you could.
1:36
